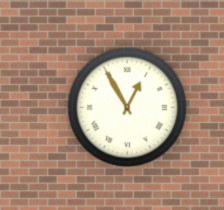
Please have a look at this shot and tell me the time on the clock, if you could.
12:55
